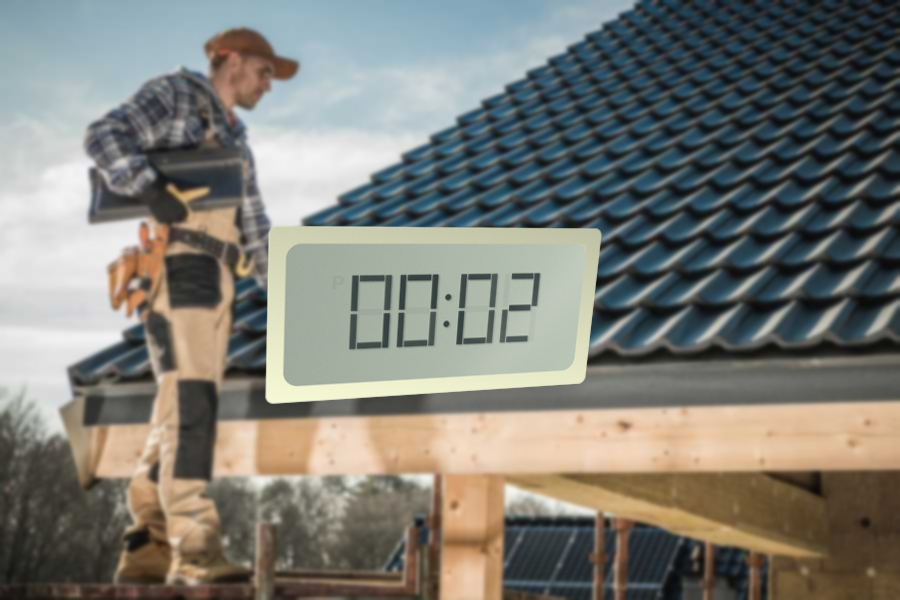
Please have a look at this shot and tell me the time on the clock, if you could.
0:02
